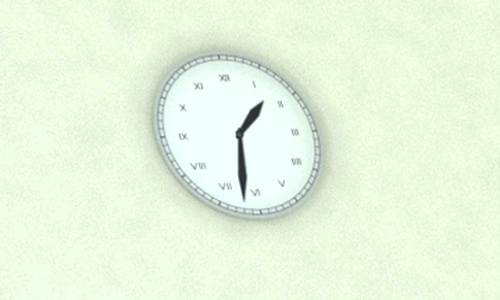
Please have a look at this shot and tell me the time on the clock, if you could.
1:32
